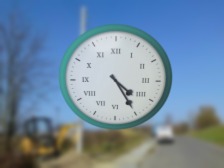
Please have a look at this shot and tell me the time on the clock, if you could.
4:25
